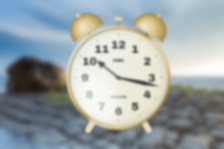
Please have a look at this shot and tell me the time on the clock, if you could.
10:17
